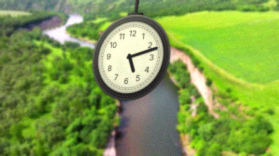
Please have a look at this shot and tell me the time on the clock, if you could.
5:12
